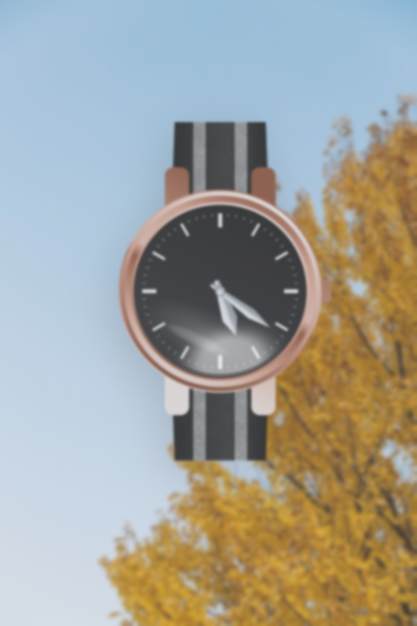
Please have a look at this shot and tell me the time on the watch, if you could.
5:21
